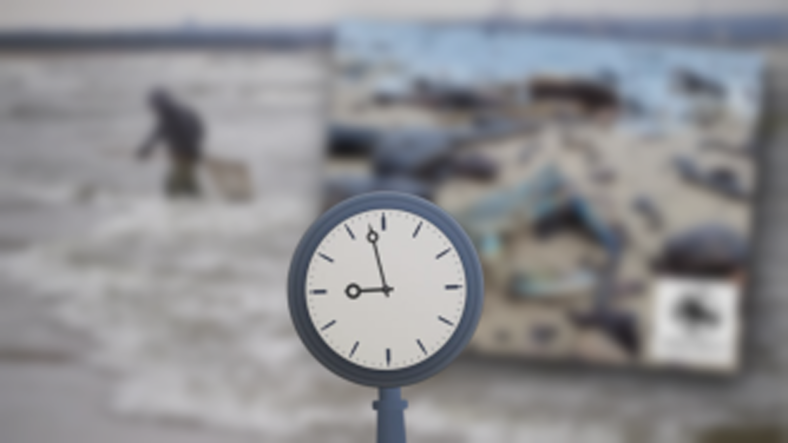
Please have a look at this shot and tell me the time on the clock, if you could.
8:58
